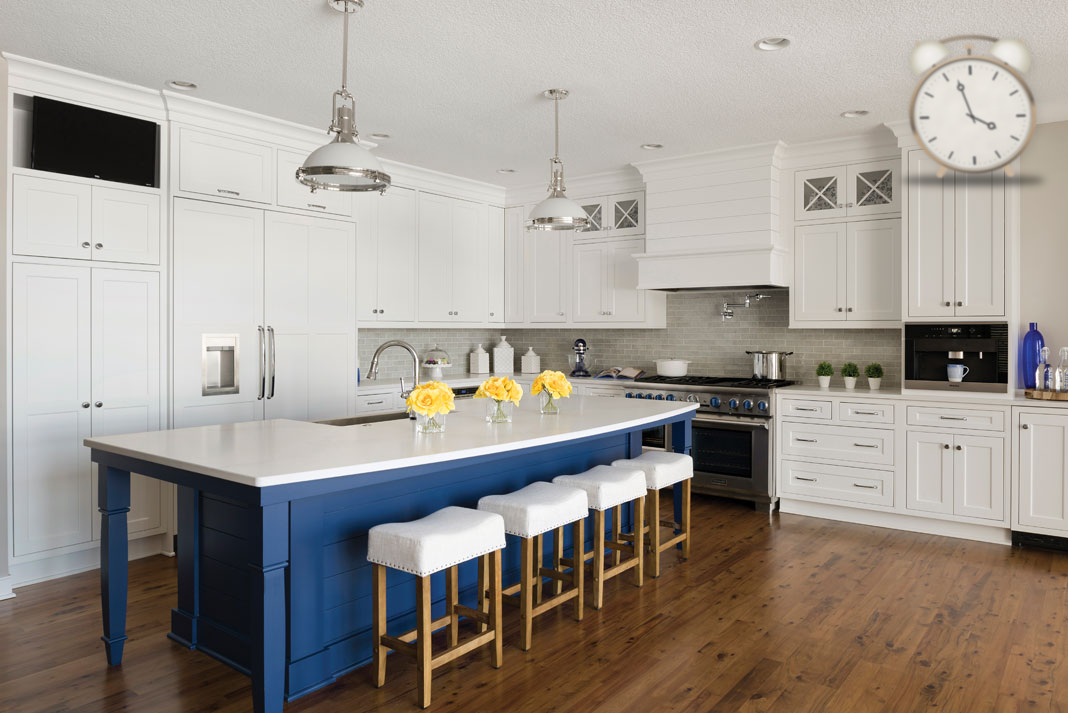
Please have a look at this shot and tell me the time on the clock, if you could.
3:57
